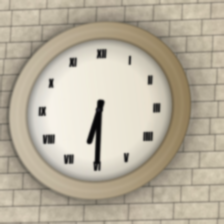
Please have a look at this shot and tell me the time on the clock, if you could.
6:30
